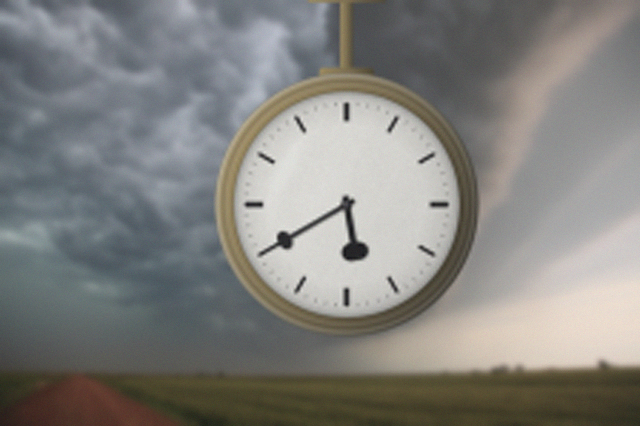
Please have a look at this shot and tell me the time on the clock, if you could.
5:40
